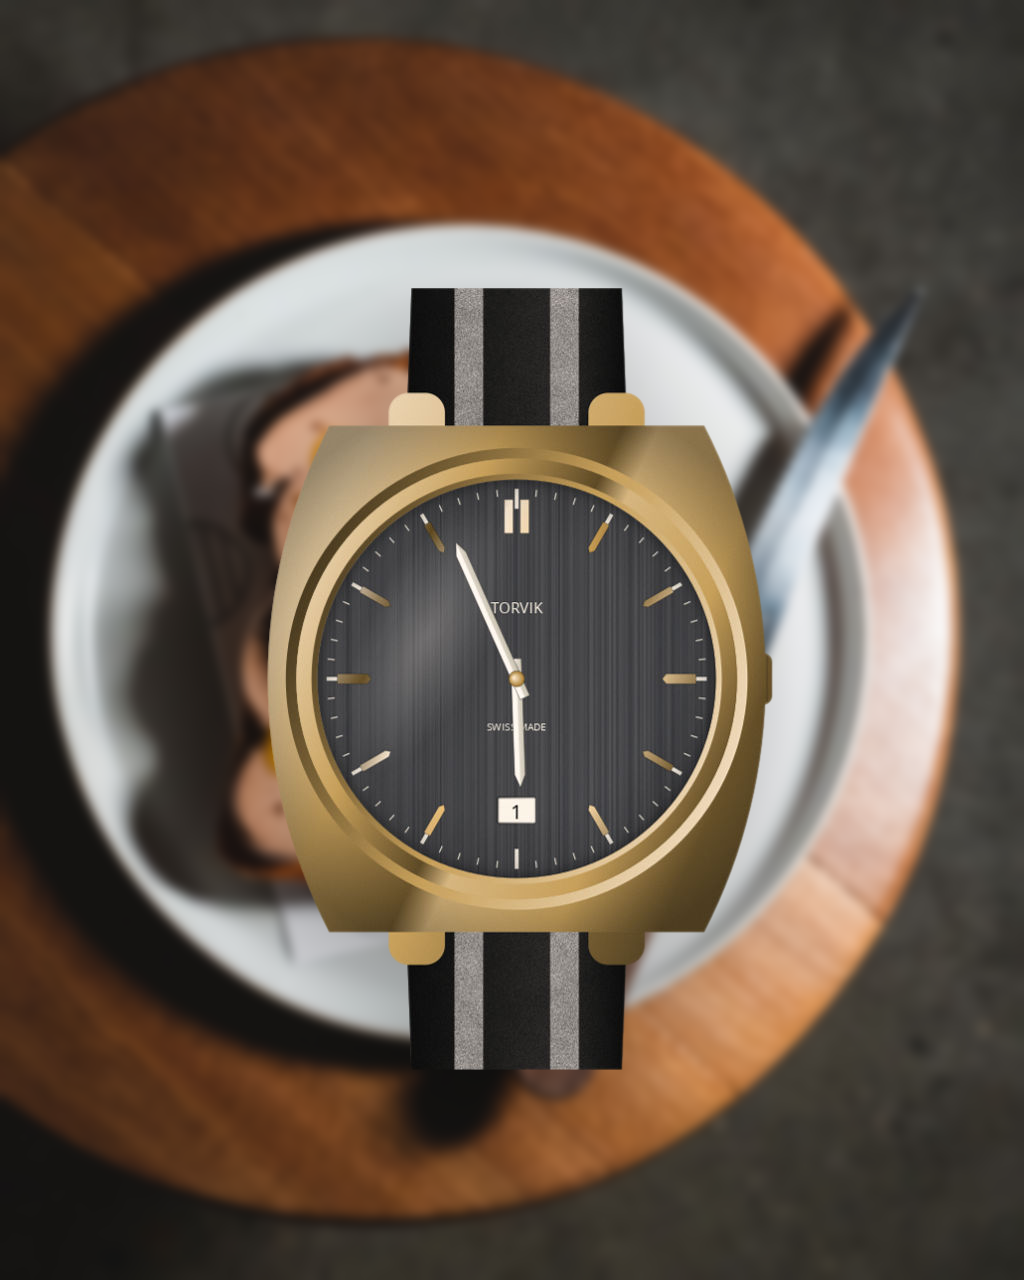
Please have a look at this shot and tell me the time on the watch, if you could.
5:56
